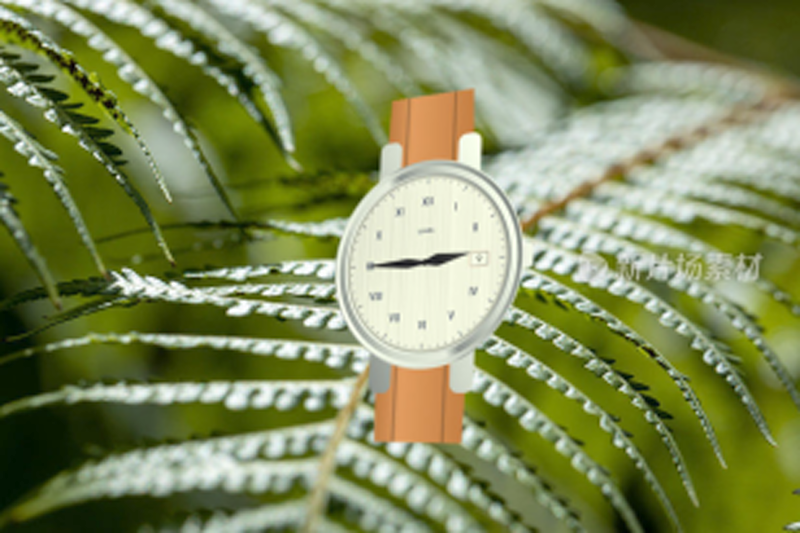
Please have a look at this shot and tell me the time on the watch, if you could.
2:45
